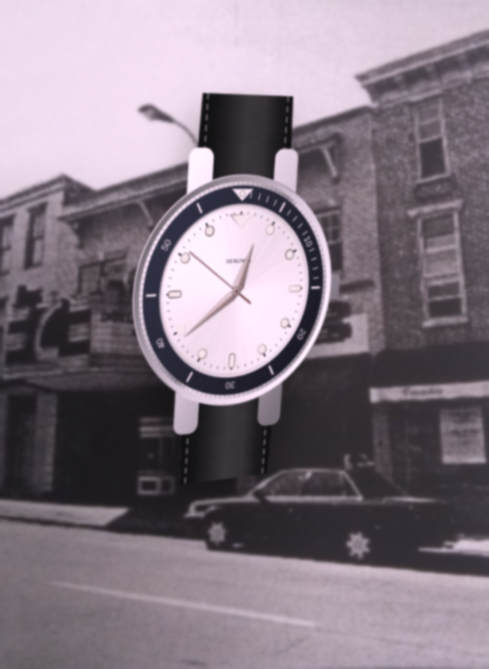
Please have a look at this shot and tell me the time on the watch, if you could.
12:38:51
